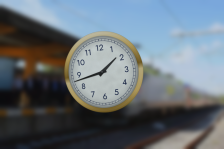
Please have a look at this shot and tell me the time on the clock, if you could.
1:43
